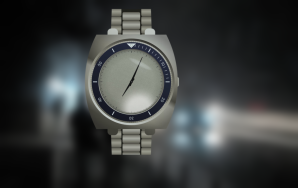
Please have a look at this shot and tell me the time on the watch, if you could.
7:04
